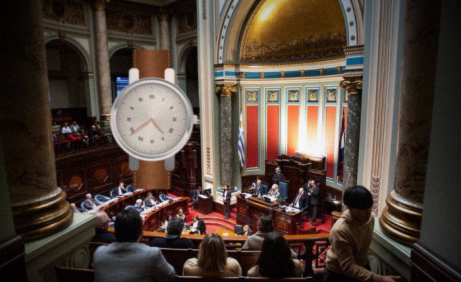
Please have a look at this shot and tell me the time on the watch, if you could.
4:39
